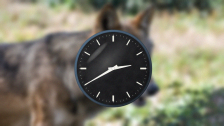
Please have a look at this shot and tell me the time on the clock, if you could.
2:40
